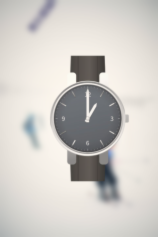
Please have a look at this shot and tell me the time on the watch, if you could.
1:00
